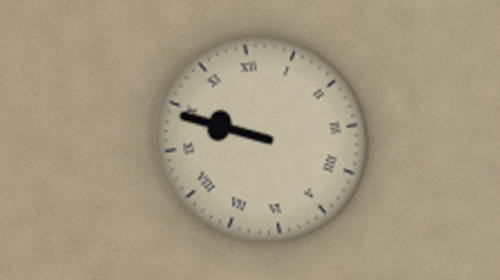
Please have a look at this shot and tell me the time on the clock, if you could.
9:49
